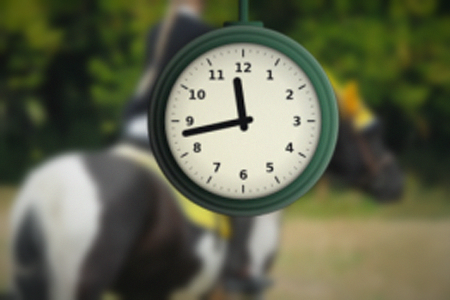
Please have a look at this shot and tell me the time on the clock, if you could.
11:43
